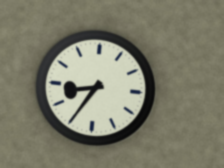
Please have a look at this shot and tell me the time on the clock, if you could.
8:35
